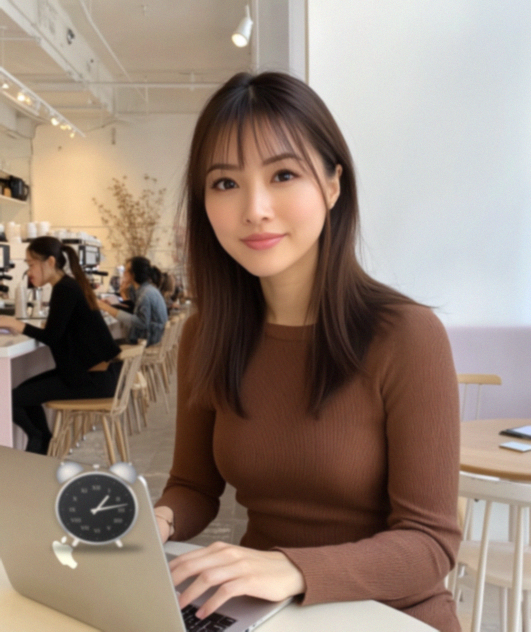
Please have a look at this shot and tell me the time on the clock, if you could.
1:13
